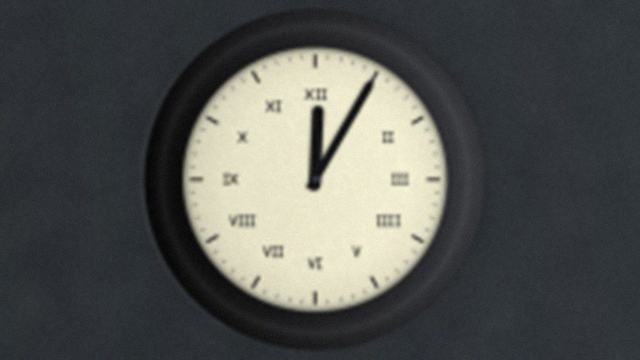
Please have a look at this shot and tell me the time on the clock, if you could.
12:05
